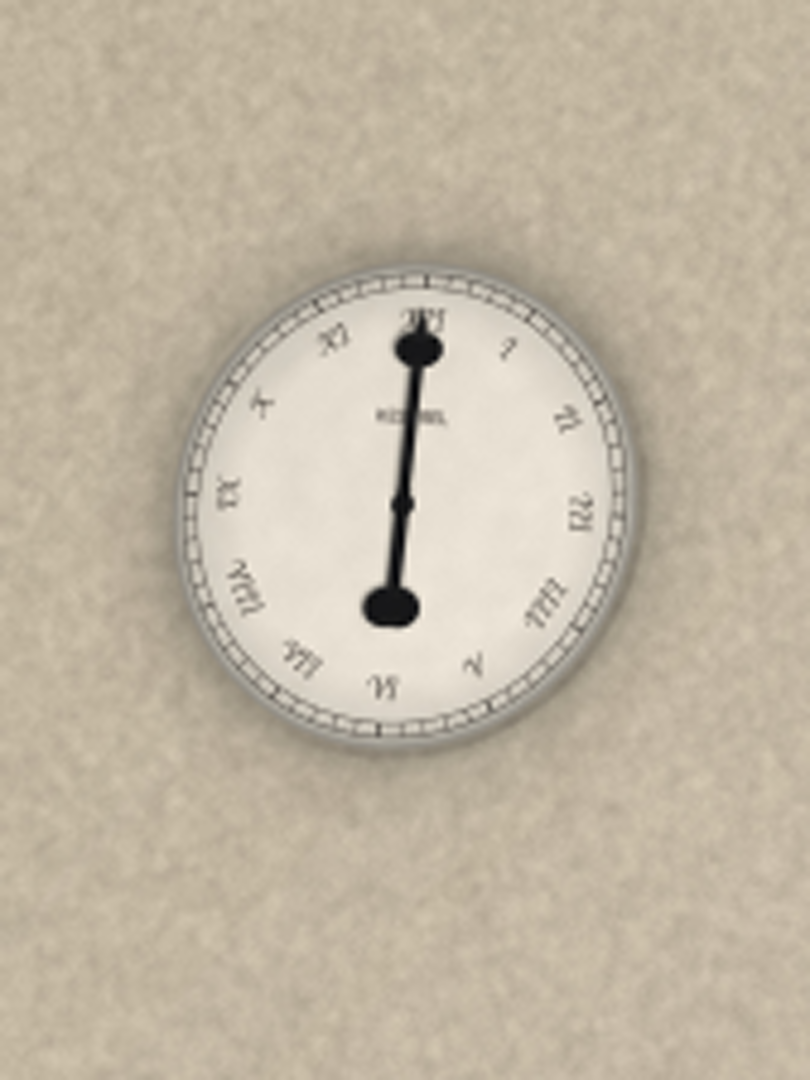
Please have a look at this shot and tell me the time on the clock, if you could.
6:00
